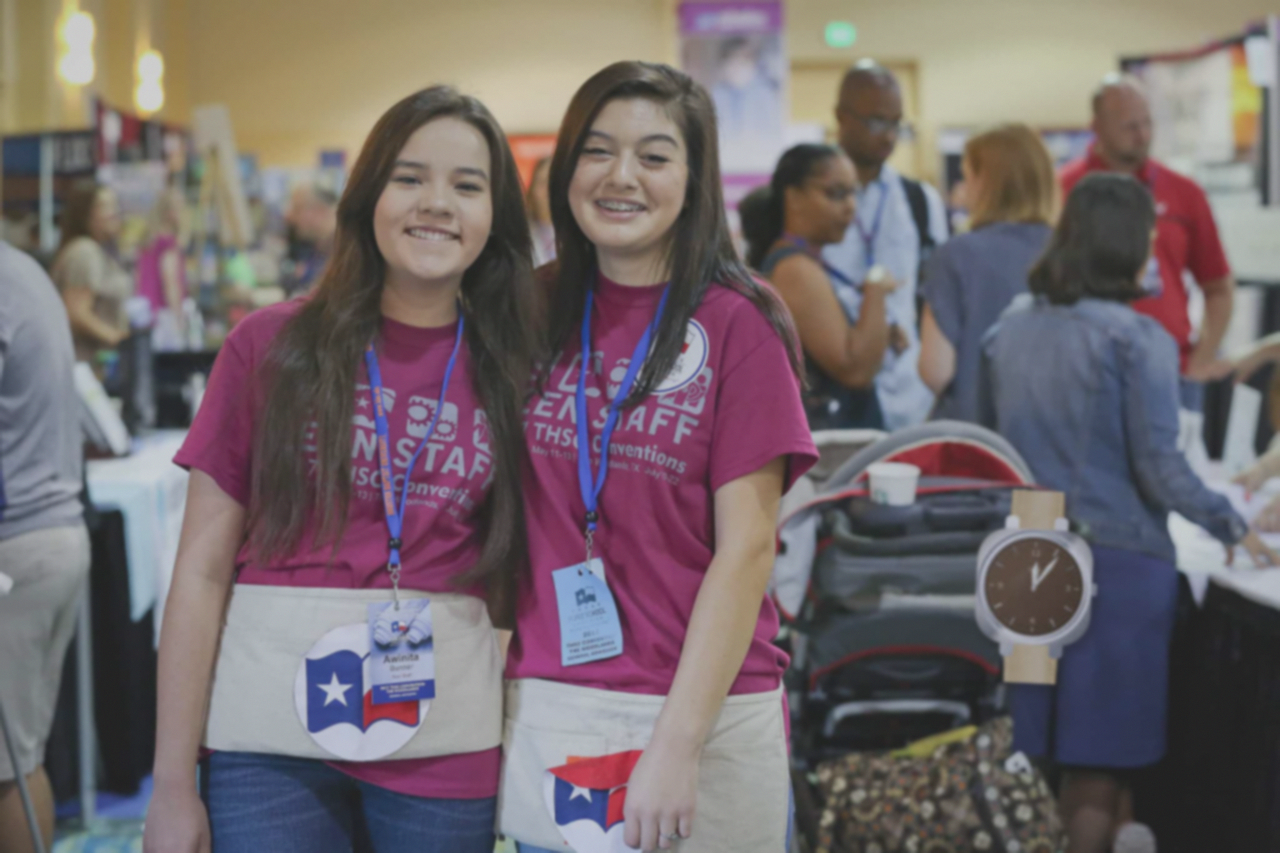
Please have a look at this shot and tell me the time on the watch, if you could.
12:06
